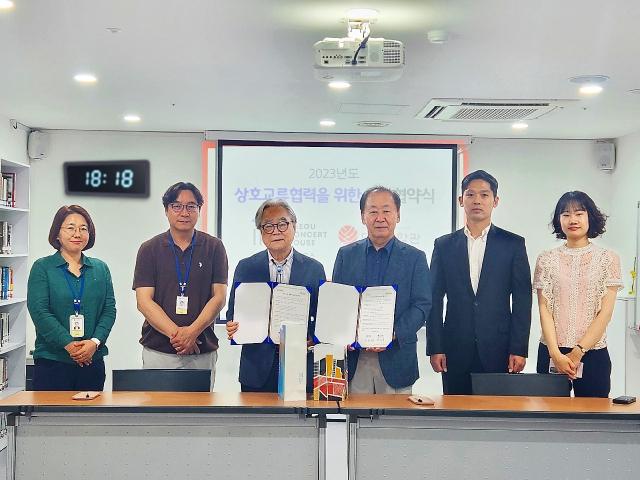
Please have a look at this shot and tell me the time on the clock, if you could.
18:18
